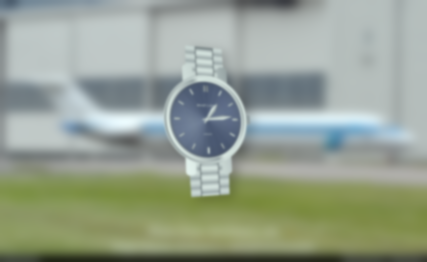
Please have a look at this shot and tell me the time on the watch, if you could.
1:14
